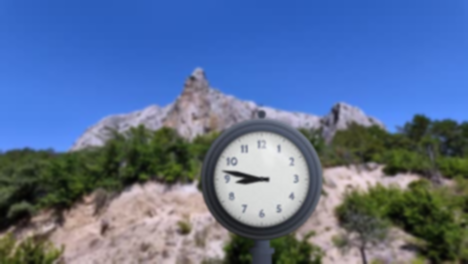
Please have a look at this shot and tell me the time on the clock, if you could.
8:47
